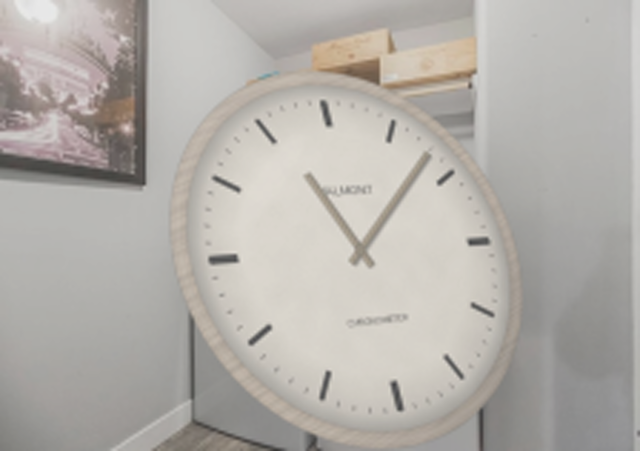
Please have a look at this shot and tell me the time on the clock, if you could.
11:08
